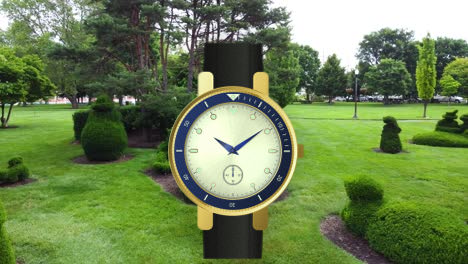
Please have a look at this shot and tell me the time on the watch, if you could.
10:09
